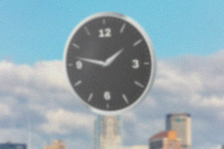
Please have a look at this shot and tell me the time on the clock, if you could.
1:47
